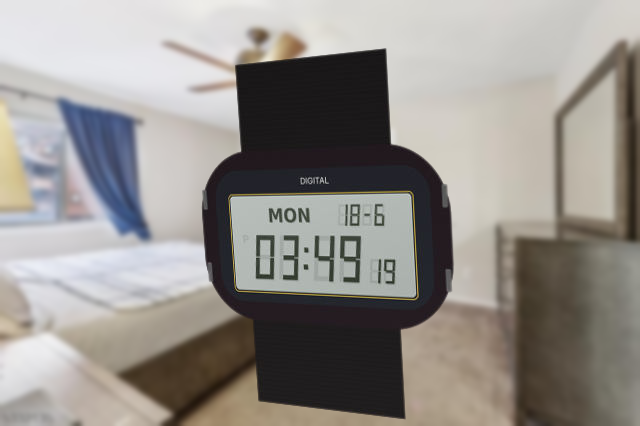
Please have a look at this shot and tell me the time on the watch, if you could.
3:49:19
